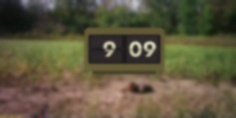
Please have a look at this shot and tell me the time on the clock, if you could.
9:09
